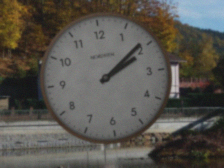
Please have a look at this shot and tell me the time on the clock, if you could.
2:09
